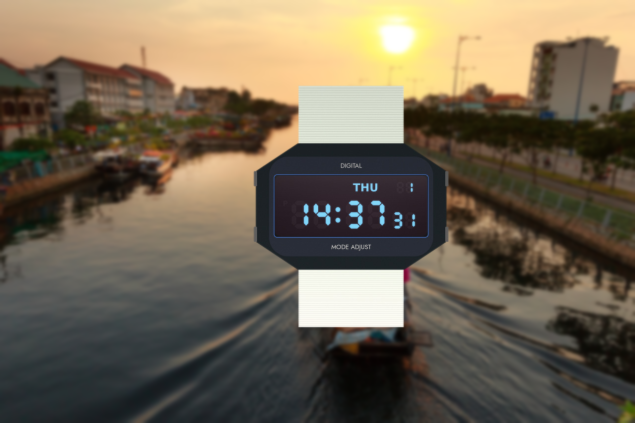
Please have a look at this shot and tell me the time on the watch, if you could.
14:37:31
